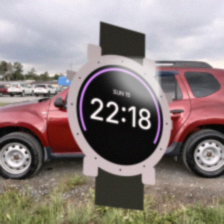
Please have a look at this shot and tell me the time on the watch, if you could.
22:18
